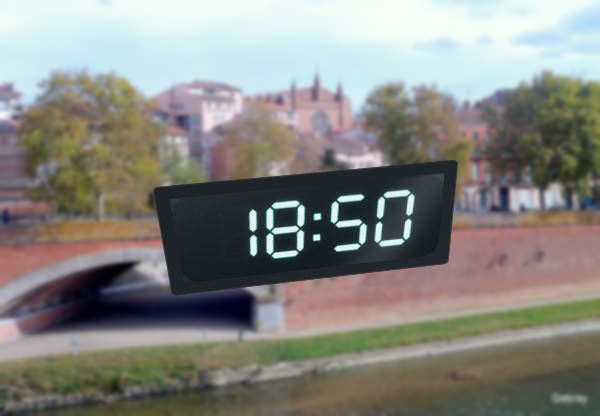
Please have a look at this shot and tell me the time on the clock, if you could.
18:50
